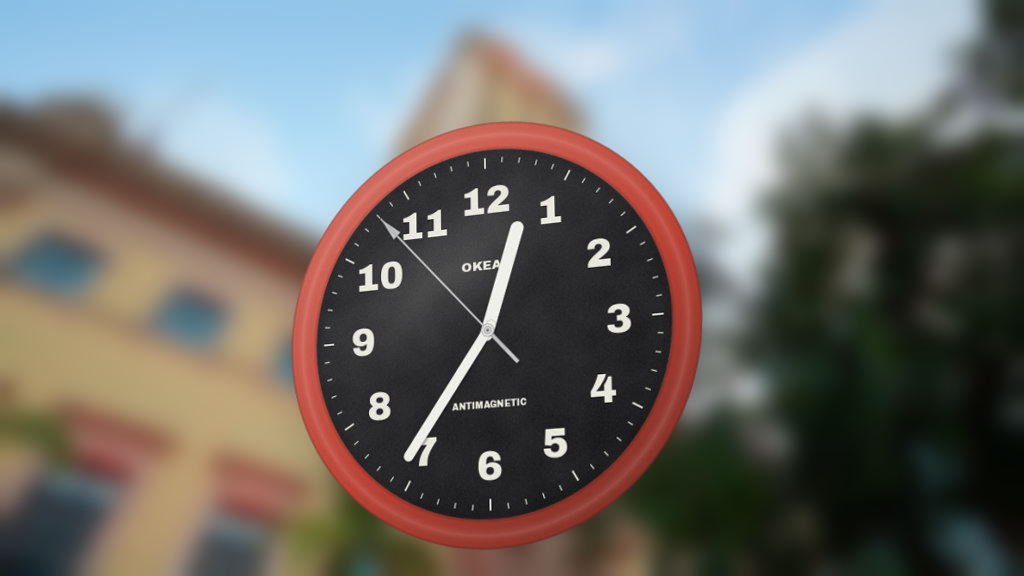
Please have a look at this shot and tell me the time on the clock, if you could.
12:35:53
